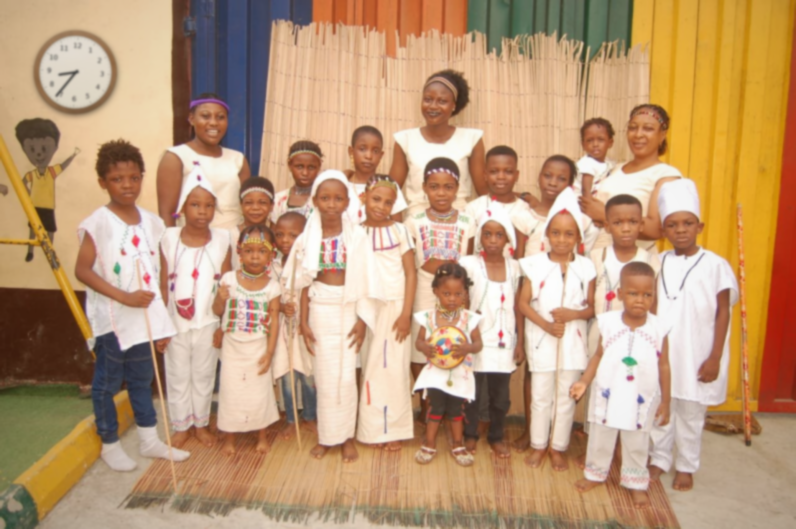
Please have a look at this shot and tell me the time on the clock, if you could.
8:36
